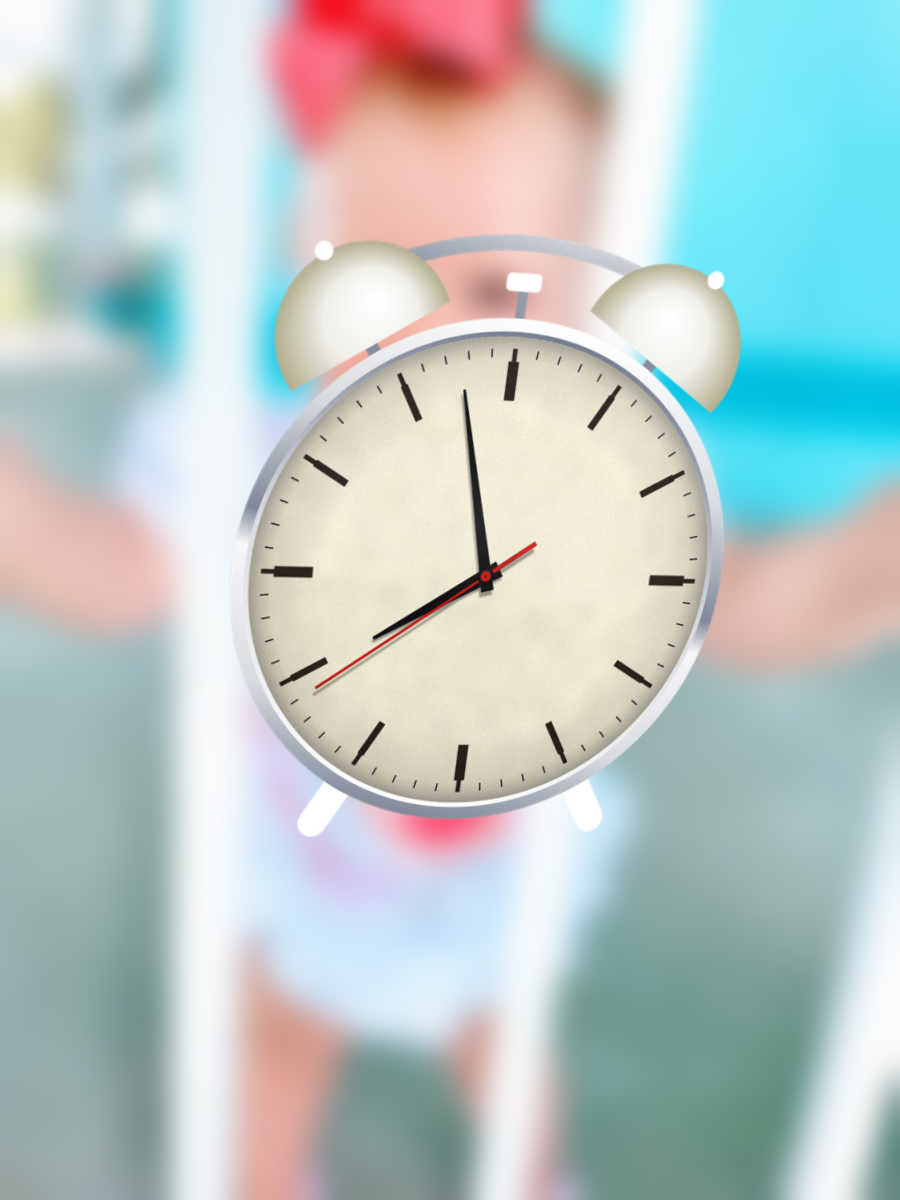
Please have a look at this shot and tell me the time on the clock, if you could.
7:57:39
